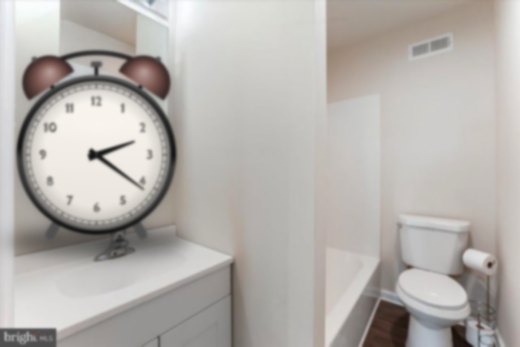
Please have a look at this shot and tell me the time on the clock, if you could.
2:21
